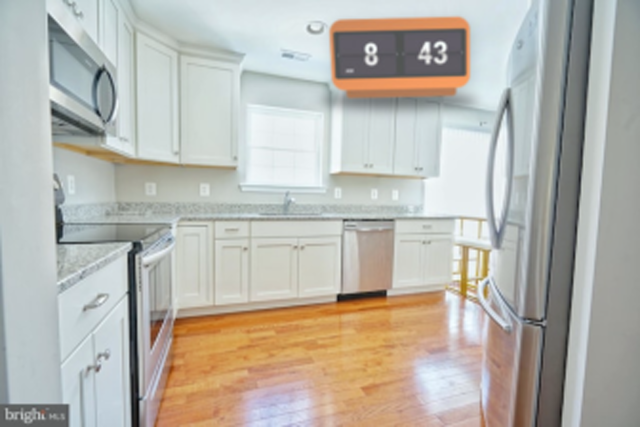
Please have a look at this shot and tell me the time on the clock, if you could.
8:43
